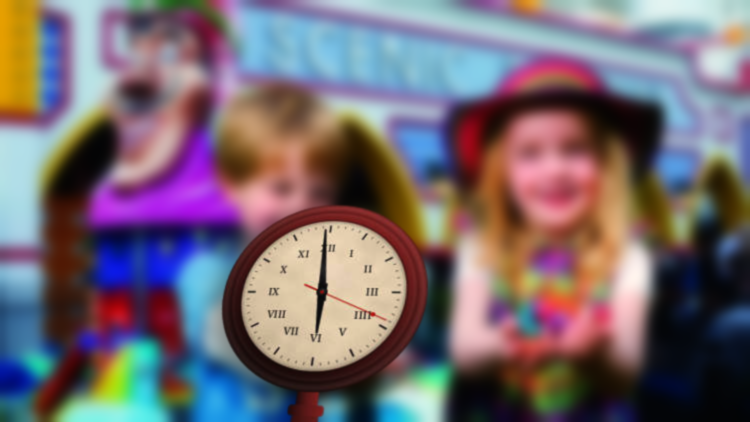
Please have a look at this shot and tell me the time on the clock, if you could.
5:59:19
